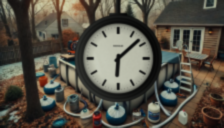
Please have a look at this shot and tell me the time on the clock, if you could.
6:08
